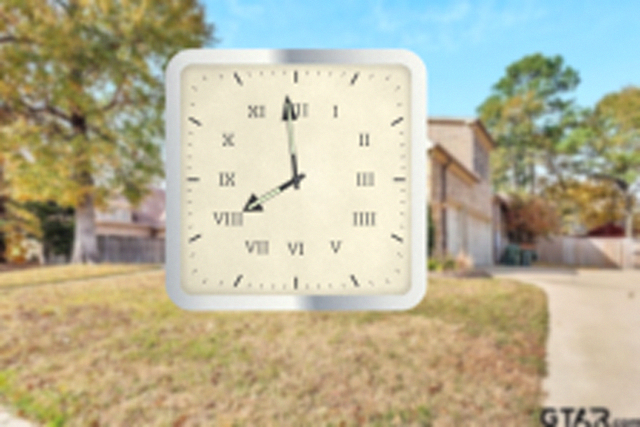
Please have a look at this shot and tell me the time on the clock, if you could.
7:59
